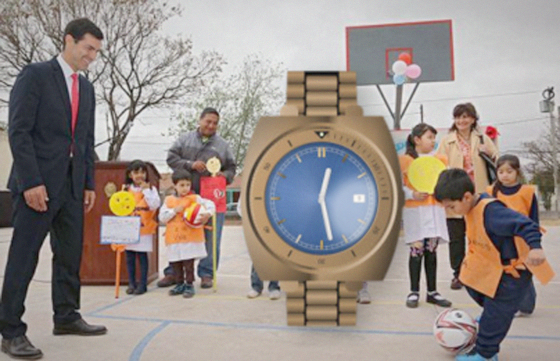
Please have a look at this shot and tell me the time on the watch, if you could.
12:28
